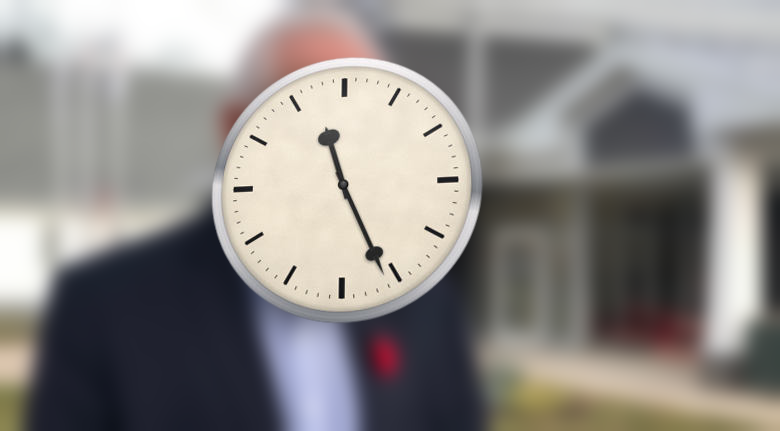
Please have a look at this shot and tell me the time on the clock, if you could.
11:26
